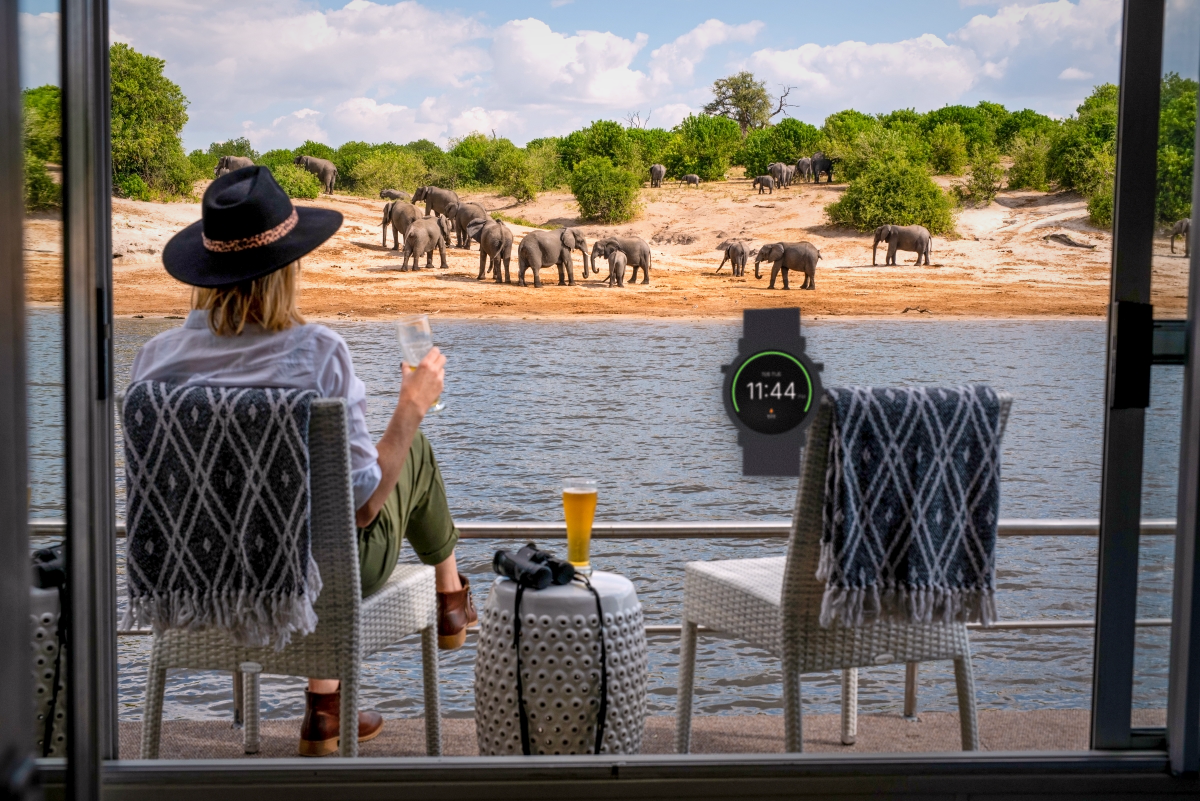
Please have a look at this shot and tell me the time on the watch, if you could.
11:44
